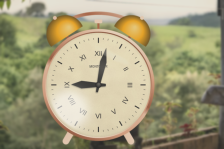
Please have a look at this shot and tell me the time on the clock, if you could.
9:02
